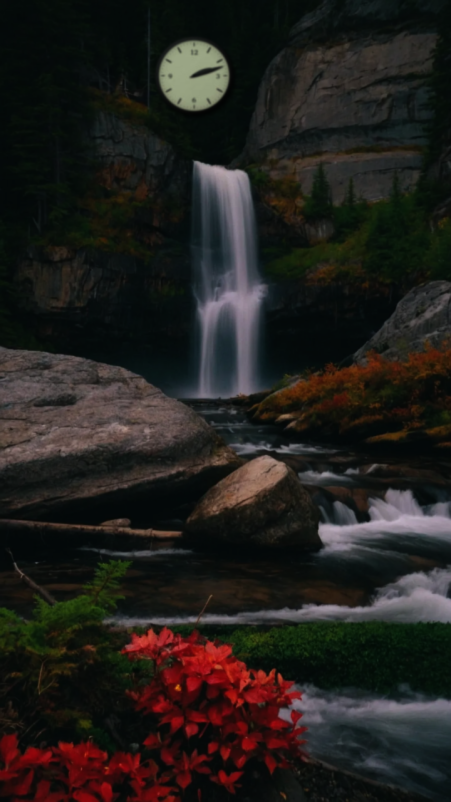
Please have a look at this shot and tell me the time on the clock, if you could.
2:12
